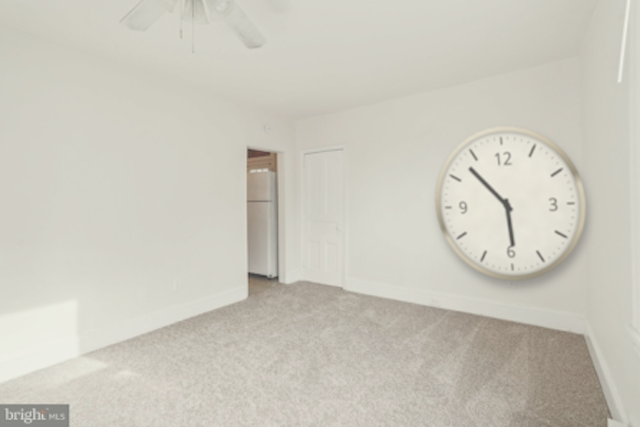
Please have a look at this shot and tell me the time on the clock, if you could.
5:53
